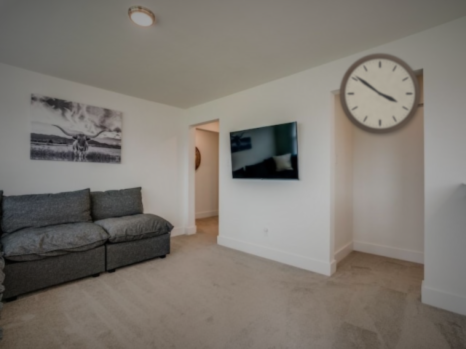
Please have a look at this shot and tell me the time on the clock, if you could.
3:51
